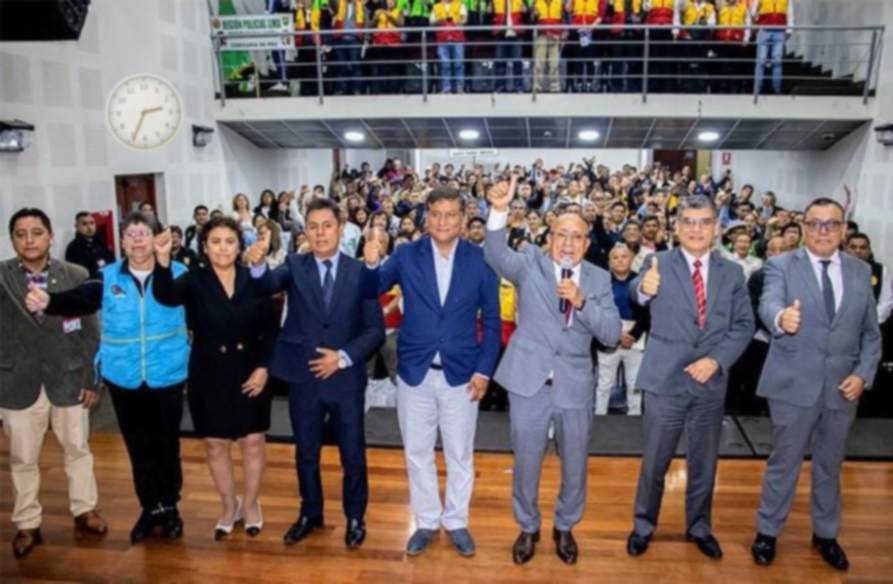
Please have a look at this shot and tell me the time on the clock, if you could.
2:34
